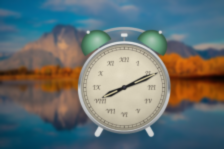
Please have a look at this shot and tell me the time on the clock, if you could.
8:11
